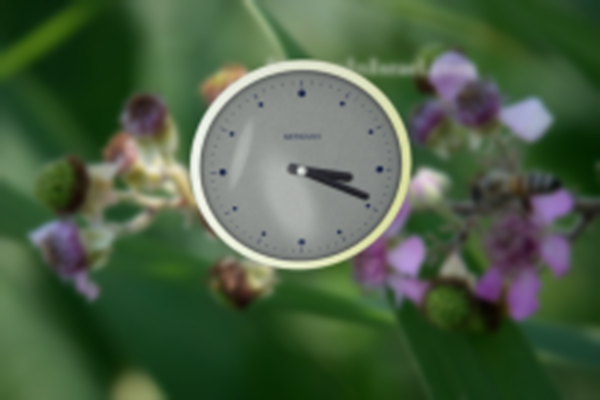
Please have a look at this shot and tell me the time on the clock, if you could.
3:19
